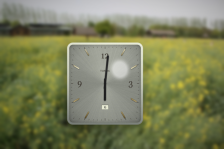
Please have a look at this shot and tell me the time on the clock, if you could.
6:01
